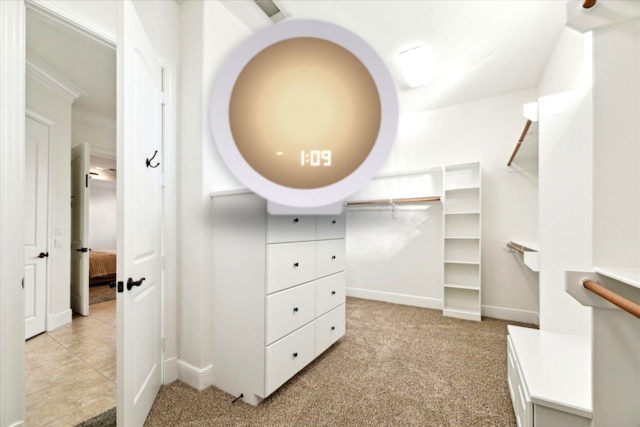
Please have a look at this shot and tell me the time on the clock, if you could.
1:09
